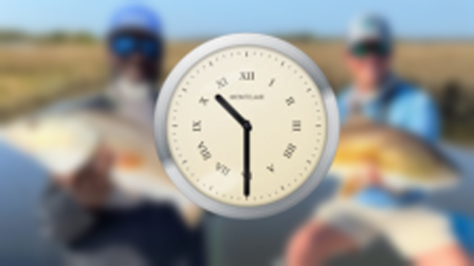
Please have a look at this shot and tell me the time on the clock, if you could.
10:30
